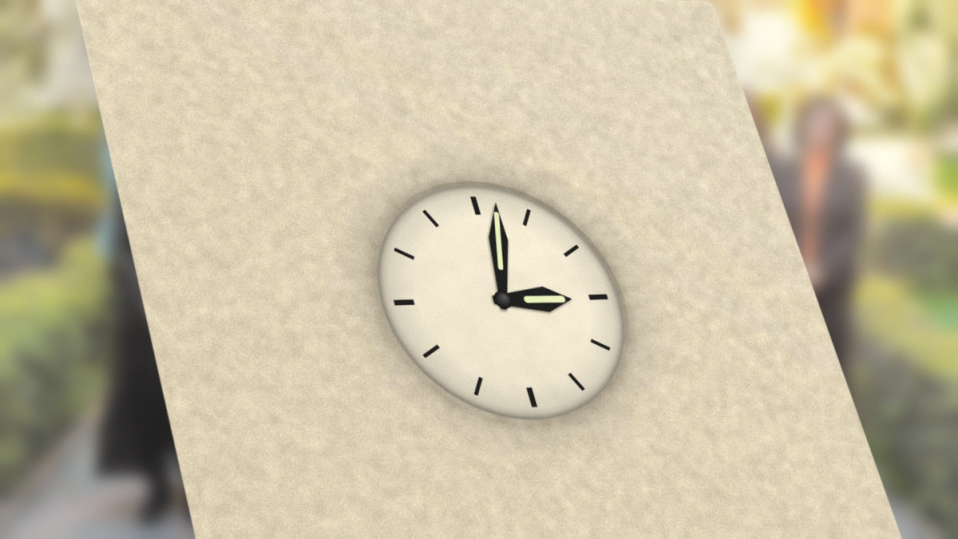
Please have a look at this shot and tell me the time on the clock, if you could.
3:02
